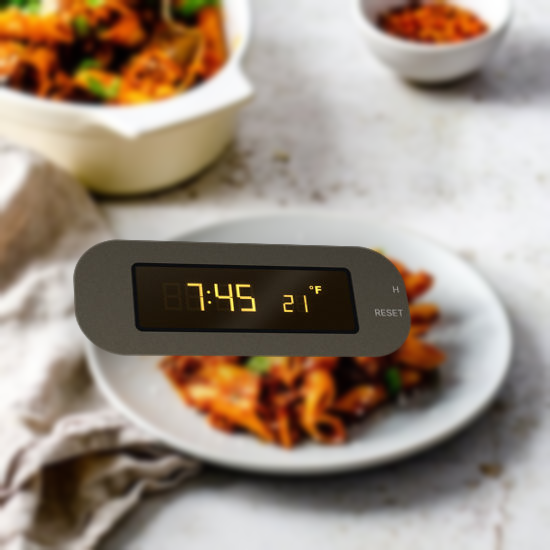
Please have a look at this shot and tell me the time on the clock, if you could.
7:45
